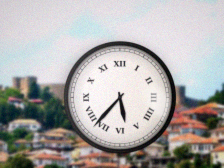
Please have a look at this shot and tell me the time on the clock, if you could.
5:37
